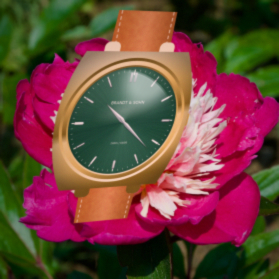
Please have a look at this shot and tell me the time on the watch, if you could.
10:22
